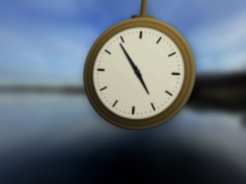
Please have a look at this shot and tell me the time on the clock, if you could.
4:54
